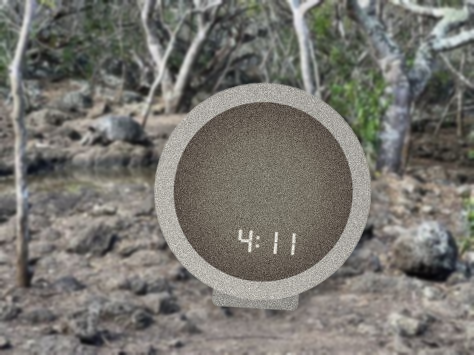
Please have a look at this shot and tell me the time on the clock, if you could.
4:11
